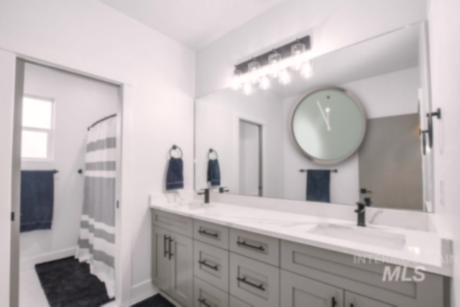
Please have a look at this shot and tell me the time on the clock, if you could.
11:56
